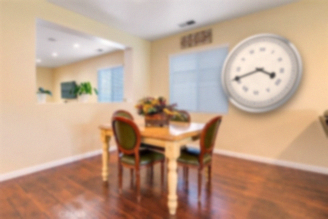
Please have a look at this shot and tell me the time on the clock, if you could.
3:41
